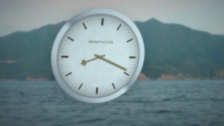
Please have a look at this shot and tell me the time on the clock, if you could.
8:19
